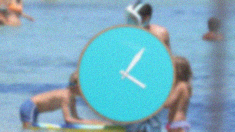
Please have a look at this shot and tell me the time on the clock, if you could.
4:06
